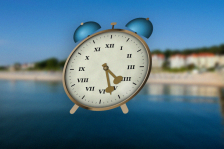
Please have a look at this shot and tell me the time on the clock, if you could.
4:27
